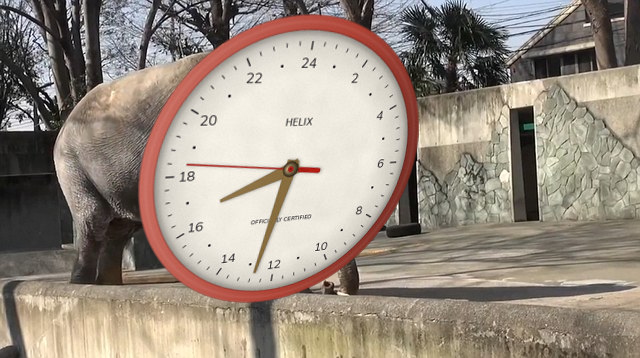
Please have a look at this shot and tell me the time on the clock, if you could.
16:31:46
